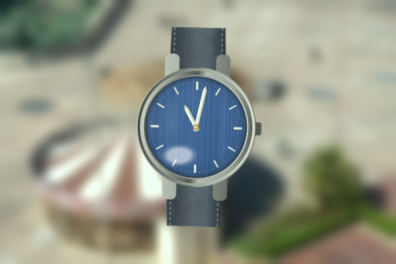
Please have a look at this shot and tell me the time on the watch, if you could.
11:02
